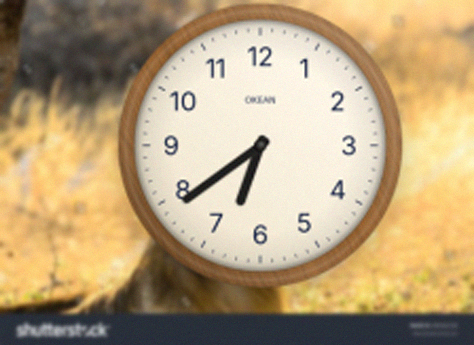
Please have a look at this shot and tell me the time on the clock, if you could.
6:39
